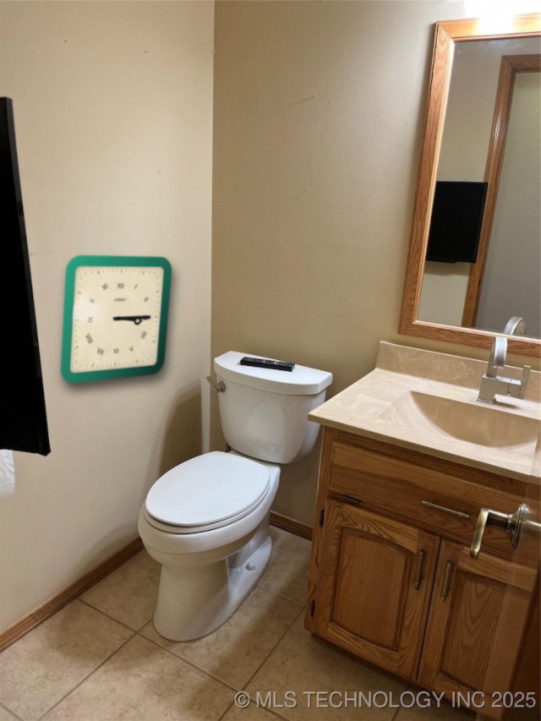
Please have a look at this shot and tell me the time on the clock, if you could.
3:15
